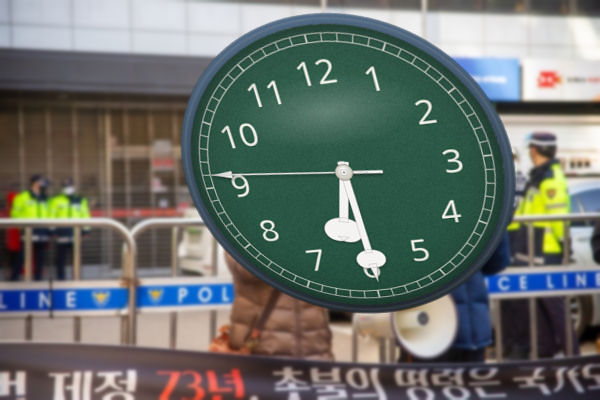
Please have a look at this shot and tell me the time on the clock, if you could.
6:29:46
